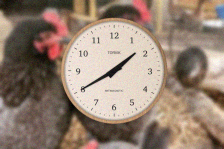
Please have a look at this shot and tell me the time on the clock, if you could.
1:40
